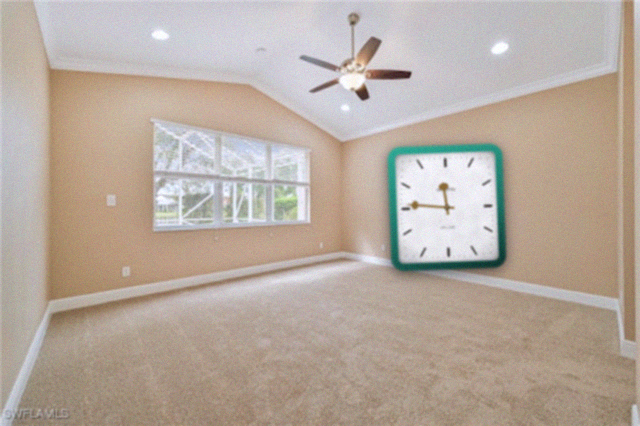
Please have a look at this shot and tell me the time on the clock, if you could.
11:46
